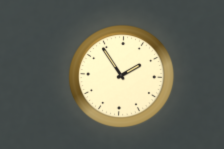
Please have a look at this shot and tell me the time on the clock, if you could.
1:54
